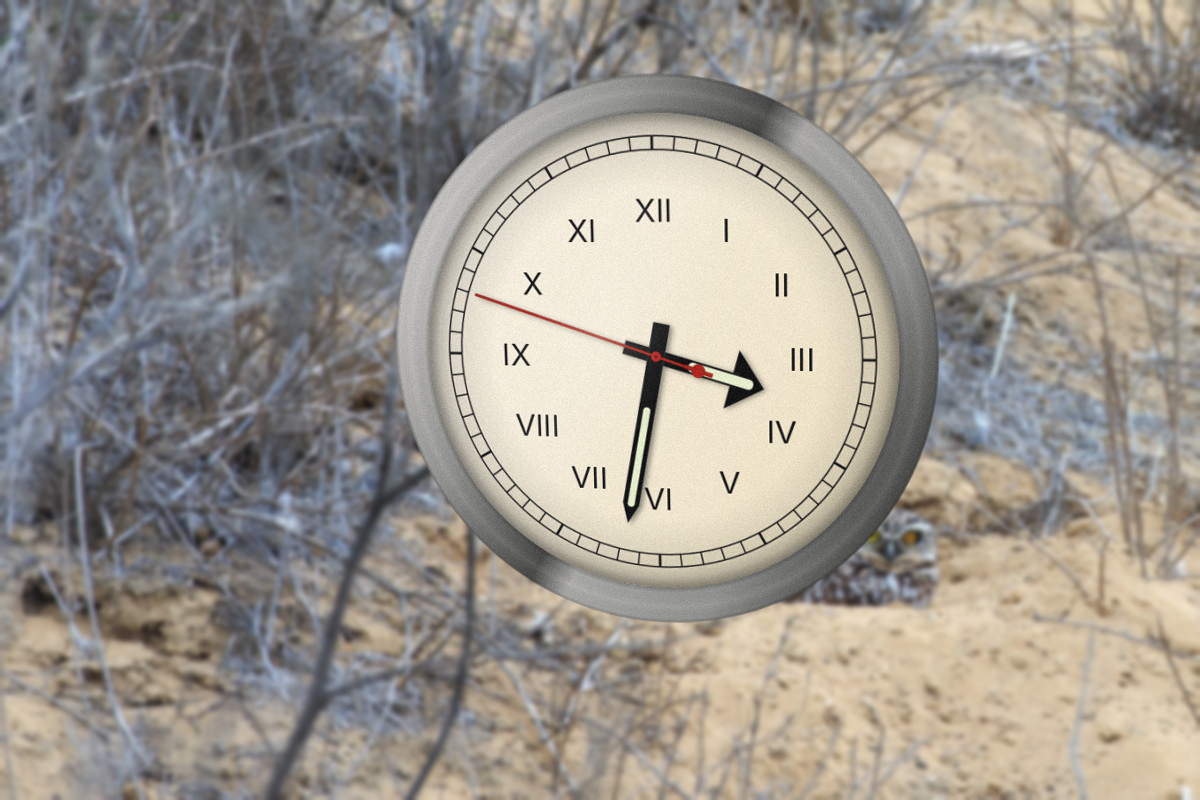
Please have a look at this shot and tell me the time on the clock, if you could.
3:31:48
